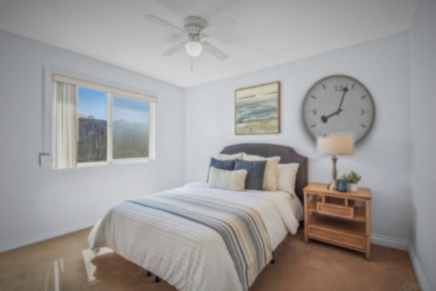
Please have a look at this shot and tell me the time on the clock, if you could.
8:03
